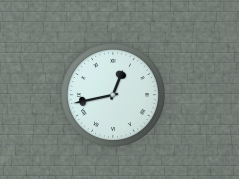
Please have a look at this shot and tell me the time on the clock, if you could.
12:43
